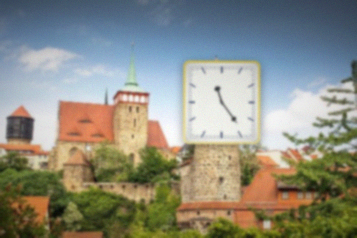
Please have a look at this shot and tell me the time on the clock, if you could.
11:24
